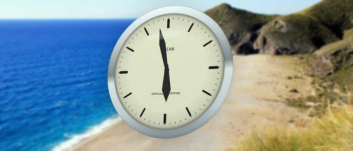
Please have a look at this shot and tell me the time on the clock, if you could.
5:58
